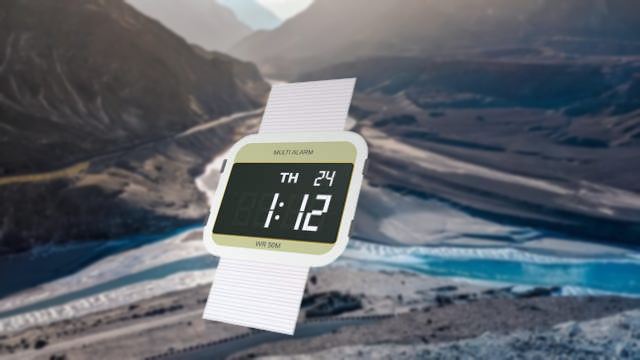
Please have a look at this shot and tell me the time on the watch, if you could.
1:12
